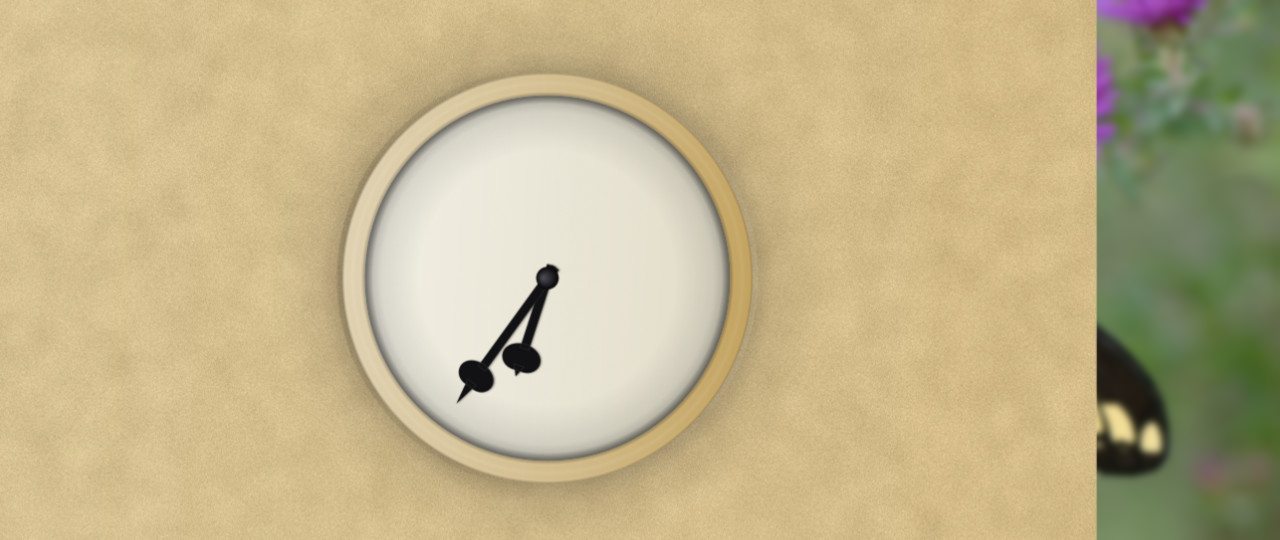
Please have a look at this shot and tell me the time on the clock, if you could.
6:36
